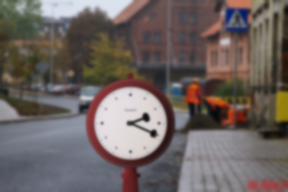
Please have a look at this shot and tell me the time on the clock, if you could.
2:19
